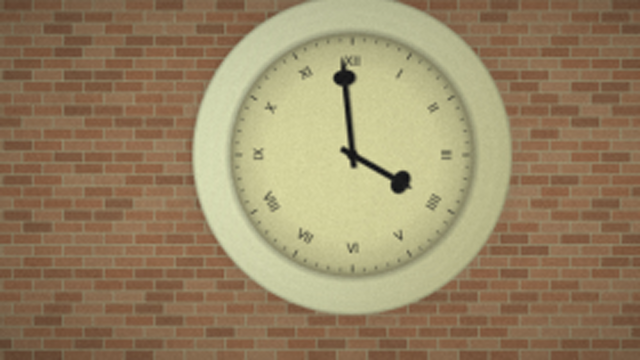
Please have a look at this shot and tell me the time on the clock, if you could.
3:59
